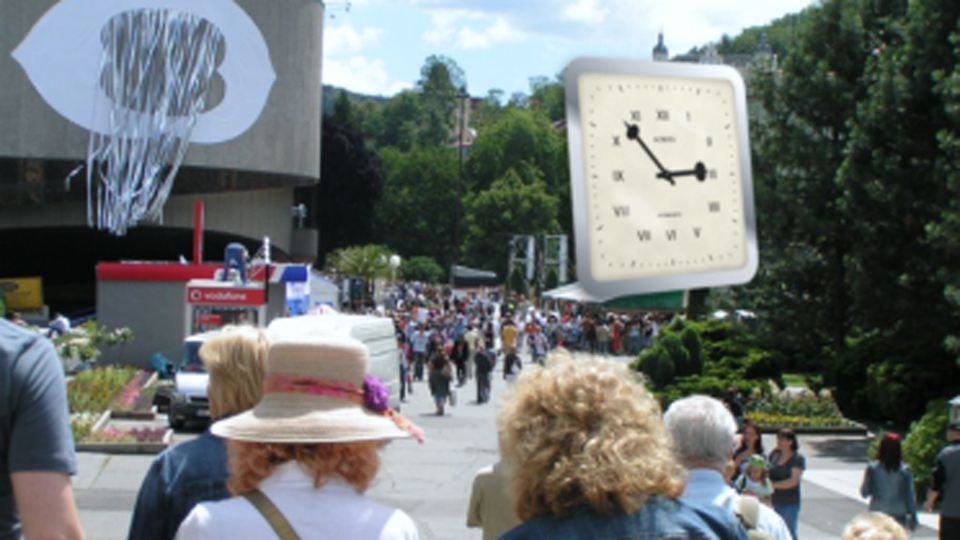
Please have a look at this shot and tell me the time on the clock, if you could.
2:53
